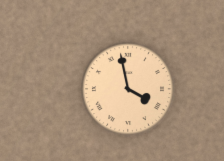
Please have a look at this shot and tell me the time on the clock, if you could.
3:58
